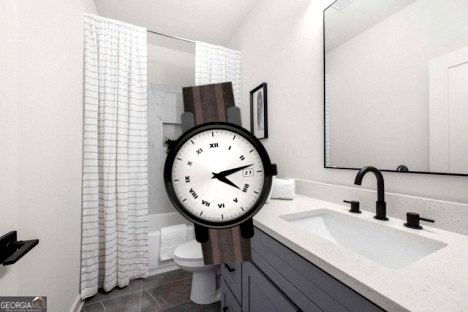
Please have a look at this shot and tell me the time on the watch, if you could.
4:13
